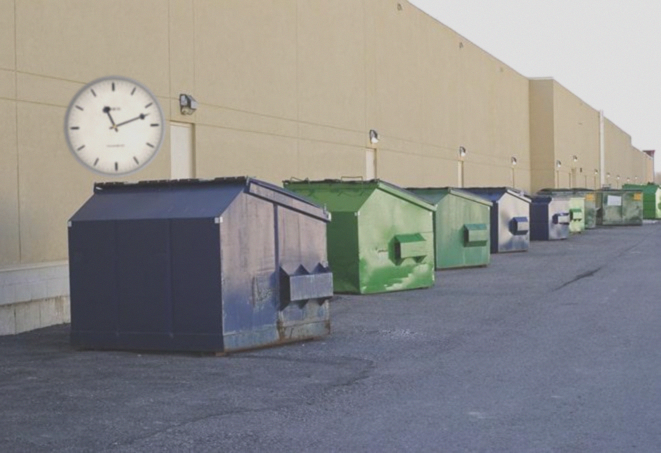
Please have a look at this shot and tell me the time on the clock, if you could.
11:12
